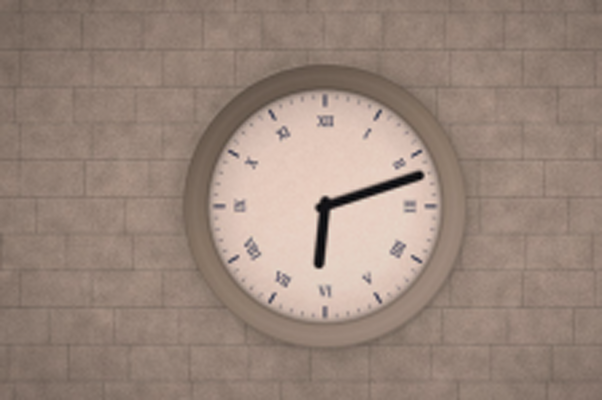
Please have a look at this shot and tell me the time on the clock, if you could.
6:12
